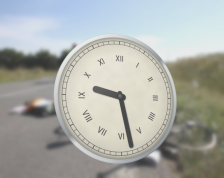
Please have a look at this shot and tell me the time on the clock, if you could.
9:28
